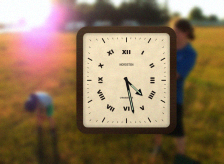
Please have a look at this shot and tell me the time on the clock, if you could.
4:28
